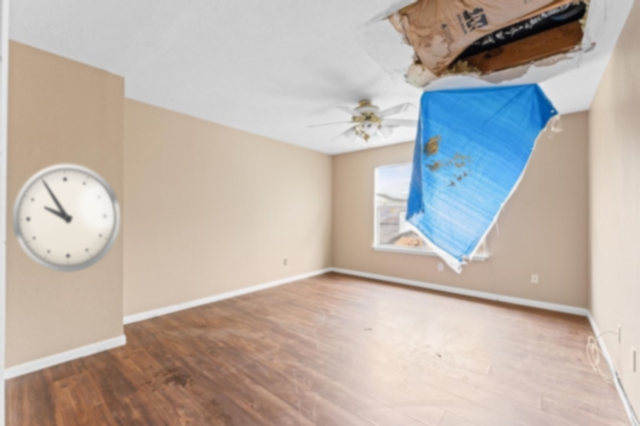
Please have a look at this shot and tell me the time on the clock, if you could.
9:55
